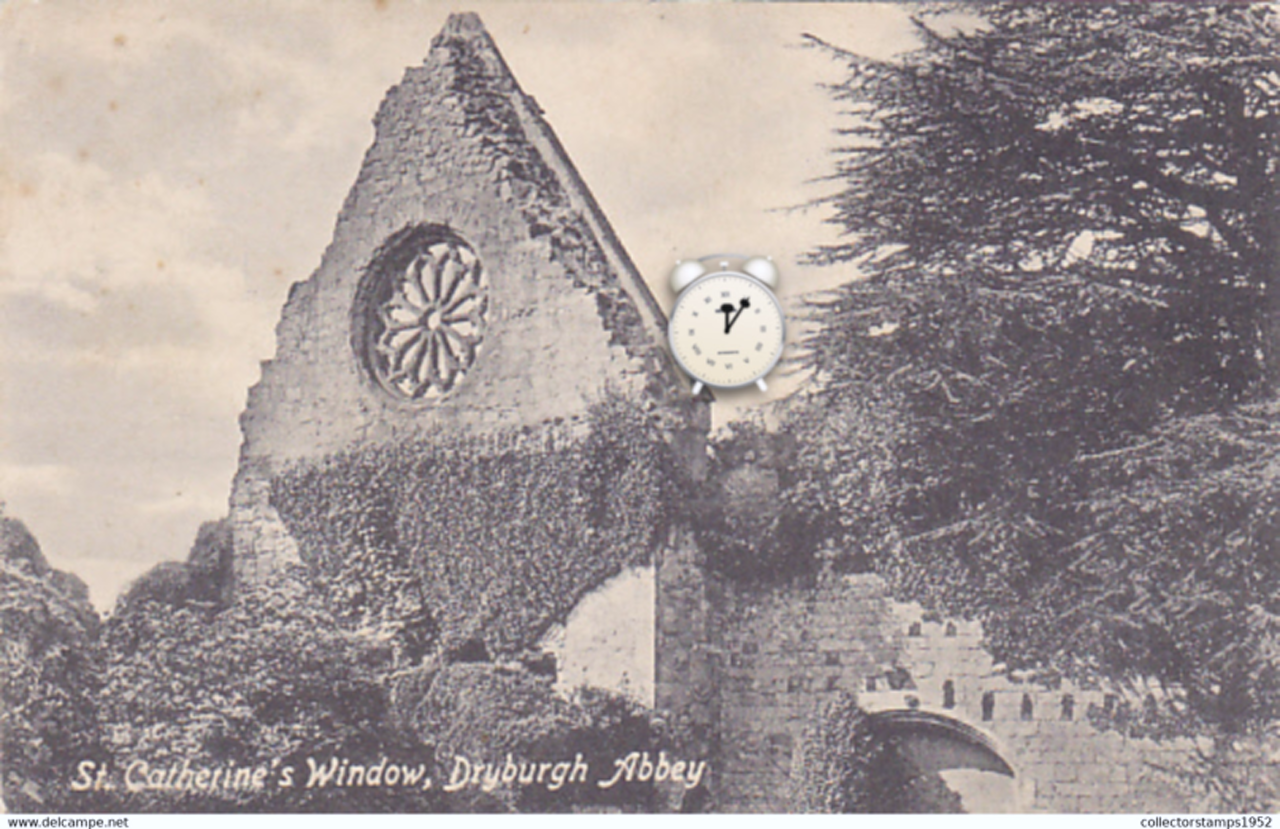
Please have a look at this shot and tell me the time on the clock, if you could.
12:06
